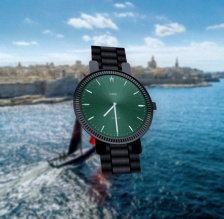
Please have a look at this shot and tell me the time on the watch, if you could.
7:30
